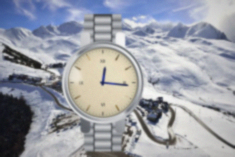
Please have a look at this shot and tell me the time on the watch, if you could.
12:16
